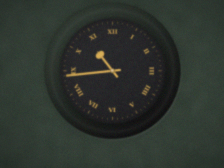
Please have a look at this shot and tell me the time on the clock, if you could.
10:44
